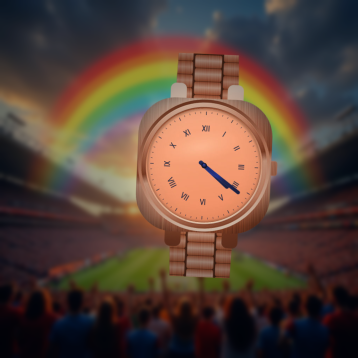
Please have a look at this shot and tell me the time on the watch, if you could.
4:21
